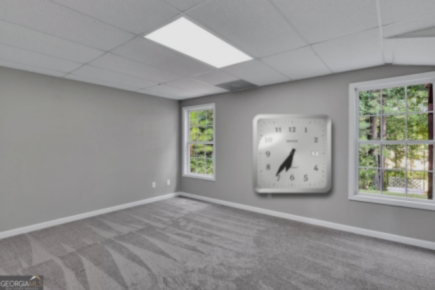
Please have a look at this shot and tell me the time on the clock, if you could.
6:36
